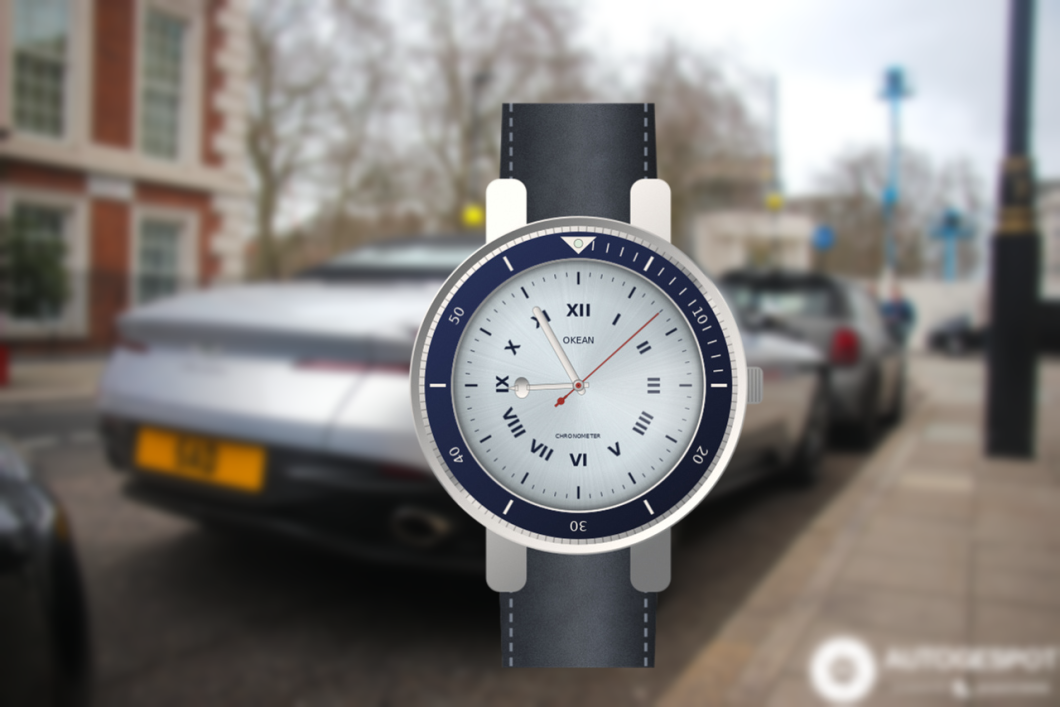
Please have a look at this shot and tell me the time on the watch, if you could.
8:55:08
